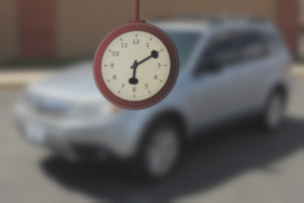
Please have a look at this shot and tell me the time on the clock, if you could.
6:10
